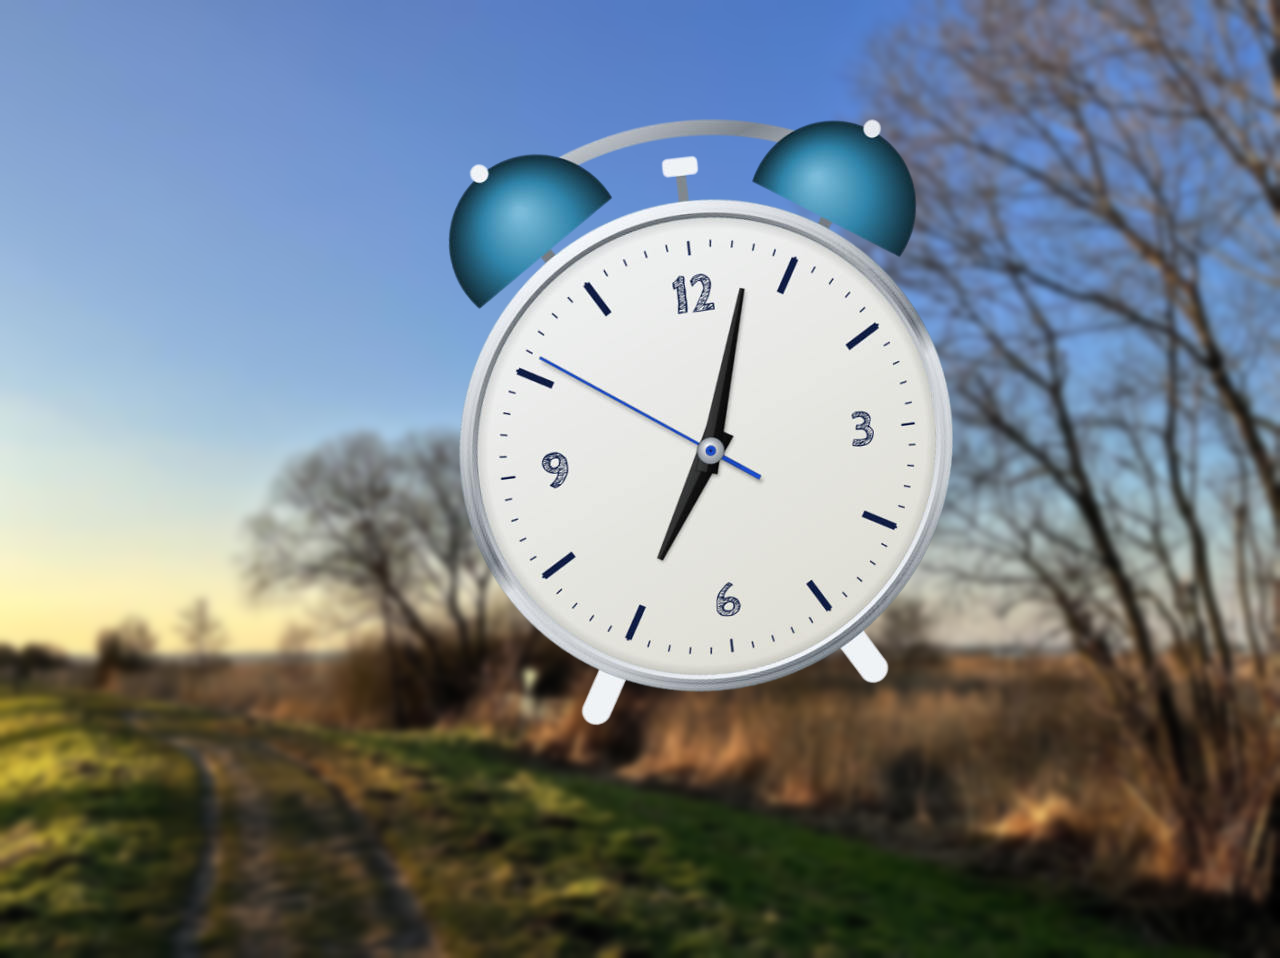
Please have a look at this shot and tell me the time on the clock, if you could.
7:02:51
